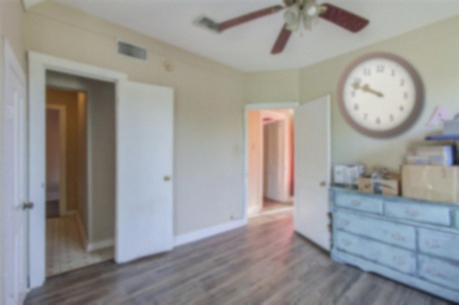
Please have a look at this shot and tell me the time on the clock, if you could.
9:48
